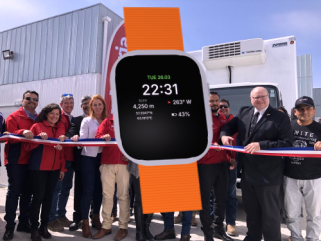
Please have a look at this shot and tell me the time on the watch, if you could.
22:31
